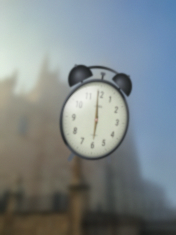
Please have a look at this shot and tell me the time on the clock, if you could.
5:59
